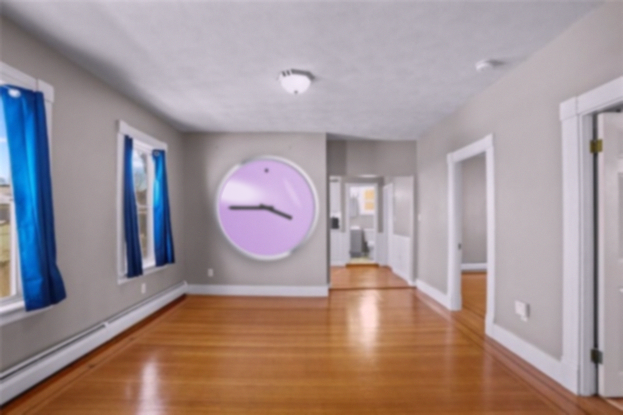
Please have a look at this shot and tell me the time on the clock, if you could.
3:45
